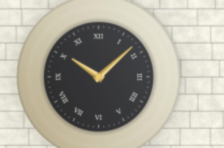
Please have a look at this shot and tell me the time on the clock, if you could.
10:08
